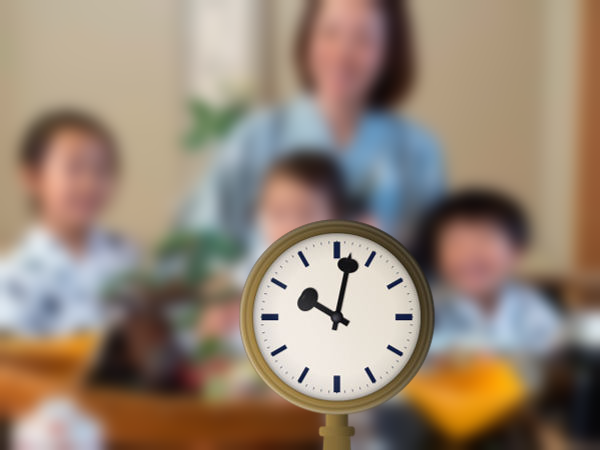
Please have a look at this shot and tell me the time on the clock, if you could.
10:02
